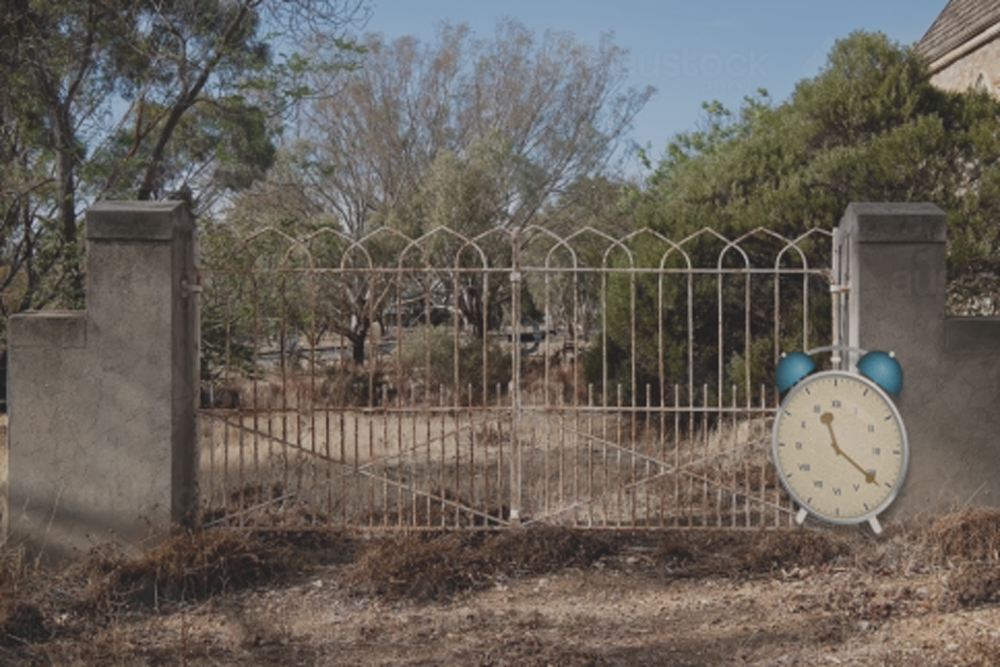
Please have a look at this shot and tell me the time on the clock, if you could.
11:21
